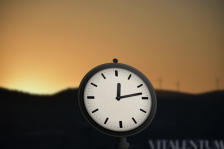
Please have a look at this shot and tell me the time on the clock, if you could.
12:13
